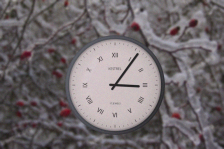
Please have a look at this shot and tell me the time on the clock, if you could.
3:06
